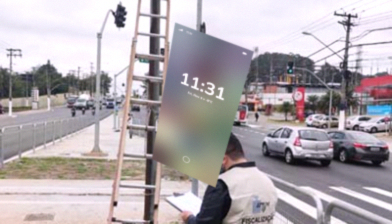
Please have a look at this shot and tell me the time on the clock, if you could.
11:31
